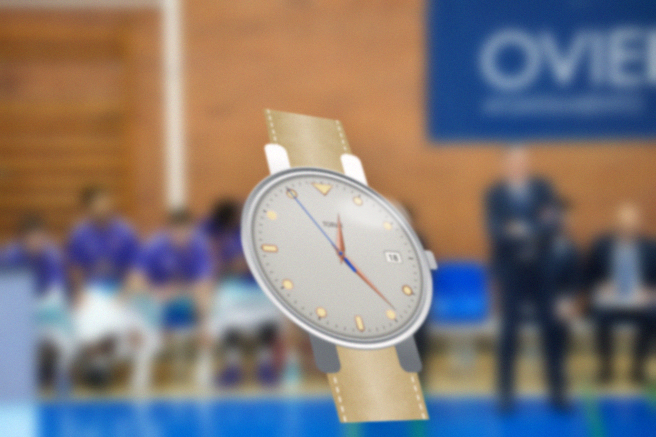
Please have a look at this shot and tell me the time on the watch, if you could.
12:23:55
